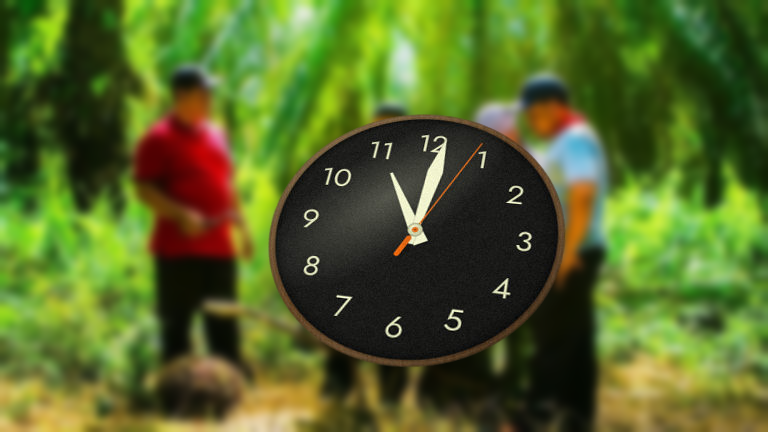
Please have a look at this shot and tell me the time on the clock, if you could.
11:01:04
